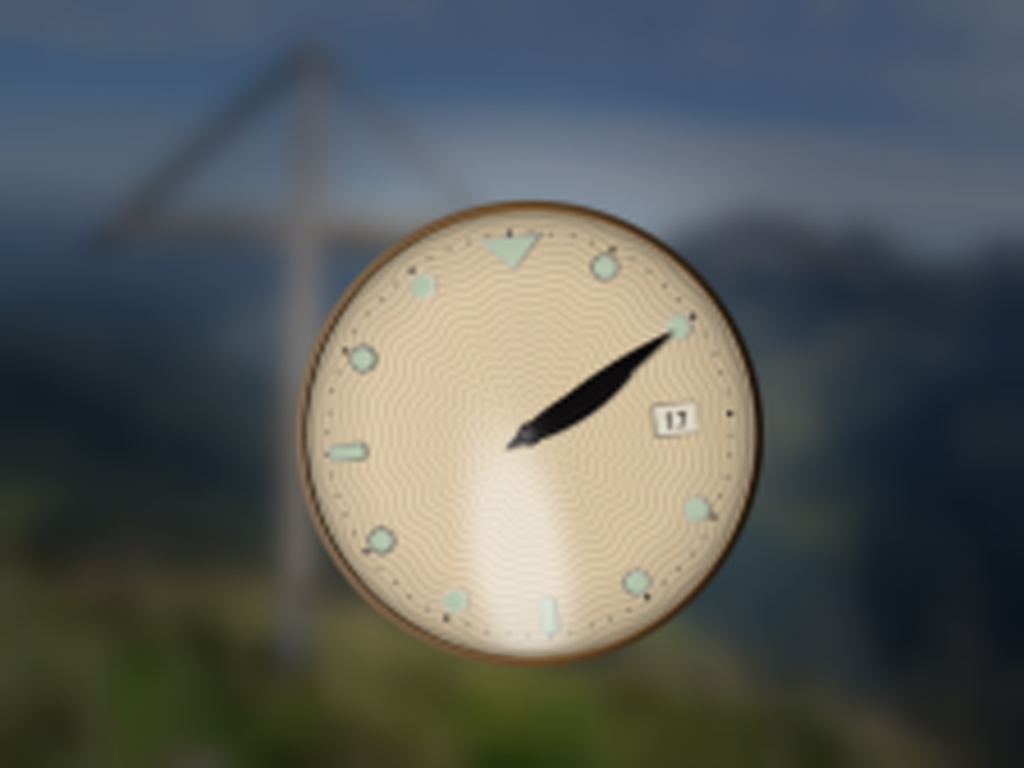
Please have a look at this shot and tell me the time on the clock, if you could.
2:10
